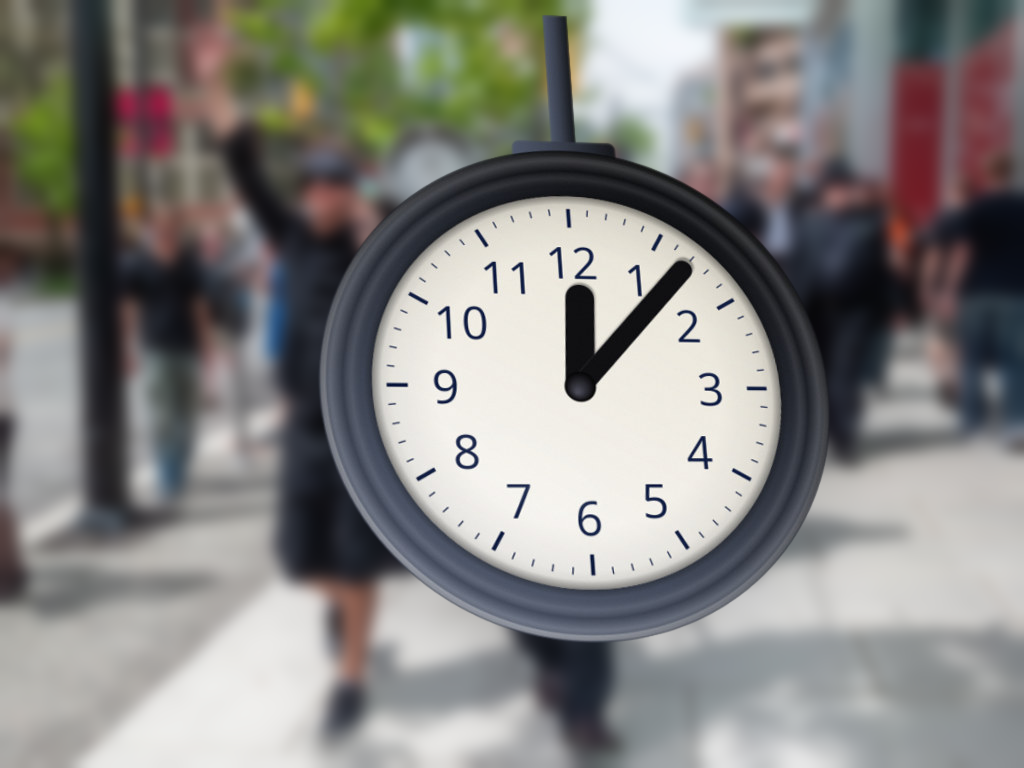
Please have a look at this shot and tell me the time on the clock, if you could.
12:07
